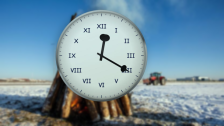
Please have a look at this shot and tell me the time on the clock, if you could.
12:20
